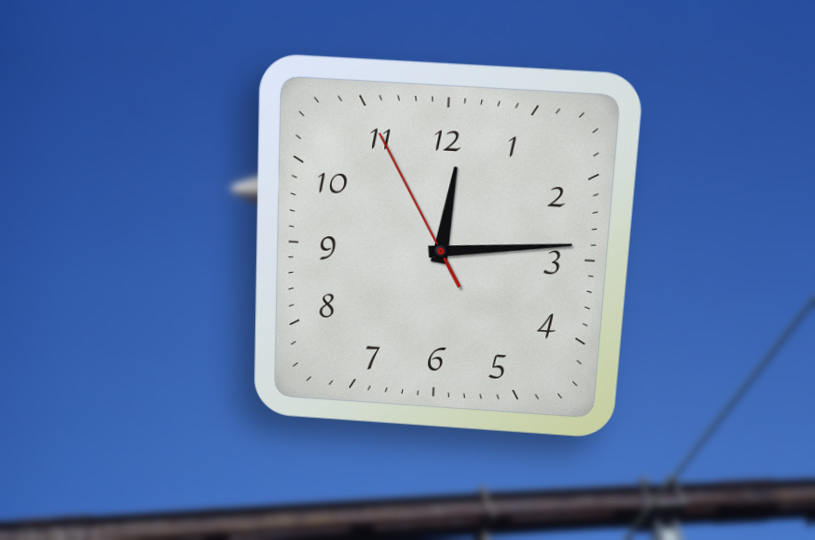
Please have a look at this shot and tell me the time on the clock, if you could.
12:13:55
